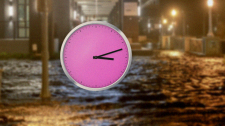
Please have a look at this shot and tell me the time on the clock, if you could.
3:12
